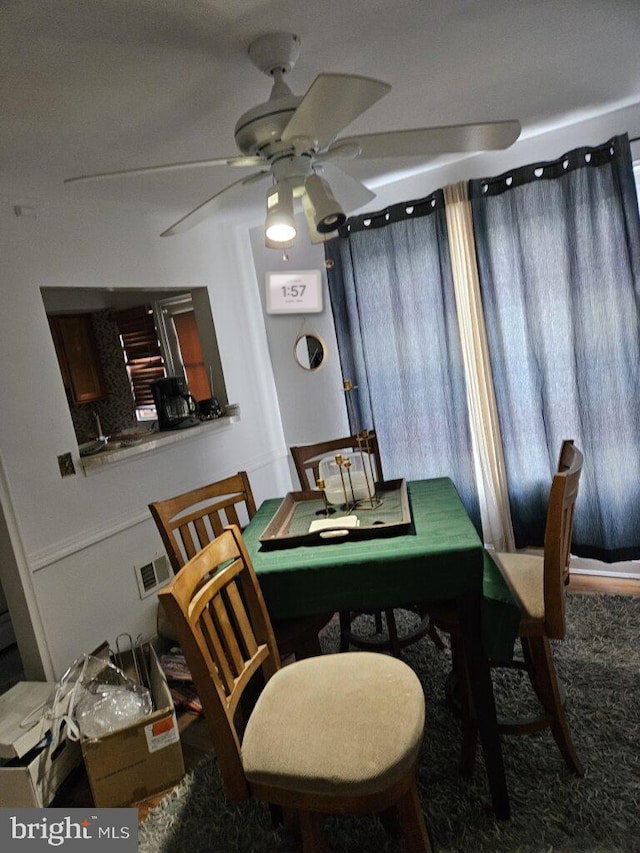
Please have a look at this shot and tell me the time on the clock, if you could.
1:57
